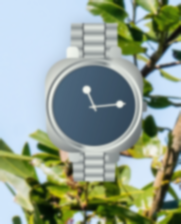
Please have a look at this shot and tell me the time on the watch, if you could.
11:14
